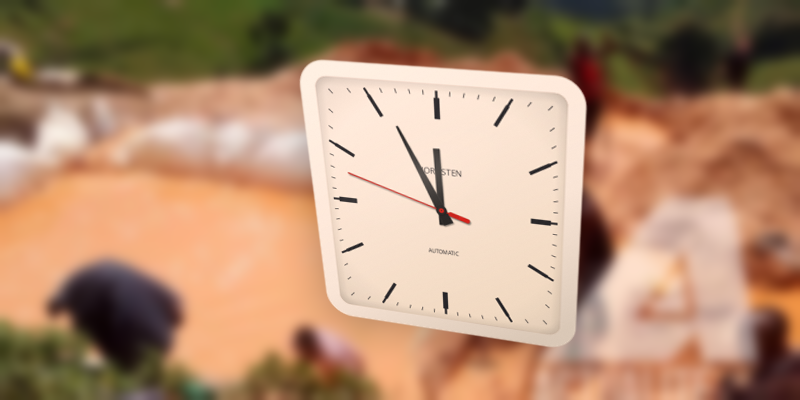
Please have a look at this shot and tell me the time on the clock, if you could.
11:55:48
